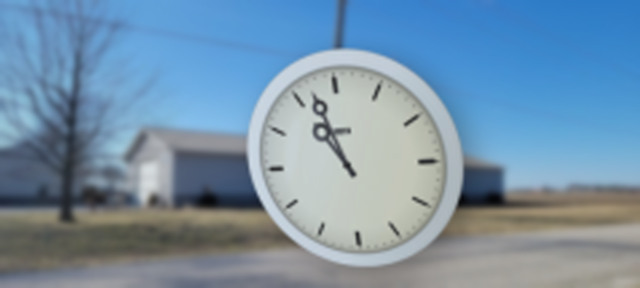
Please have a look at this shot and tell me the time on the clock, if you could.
10:57
